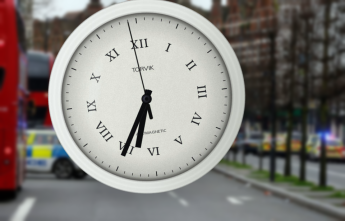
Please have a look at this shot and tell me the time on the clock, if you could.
6:34:59
